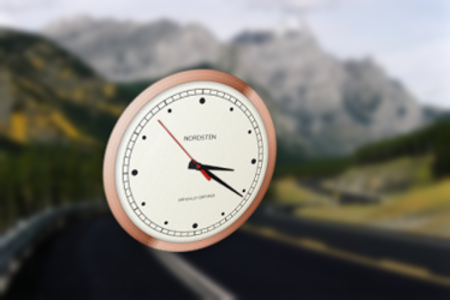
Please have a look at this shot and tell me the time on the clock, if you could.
3:20:53
